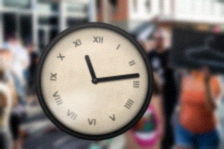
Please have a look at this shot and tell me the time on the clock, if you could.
11:13
